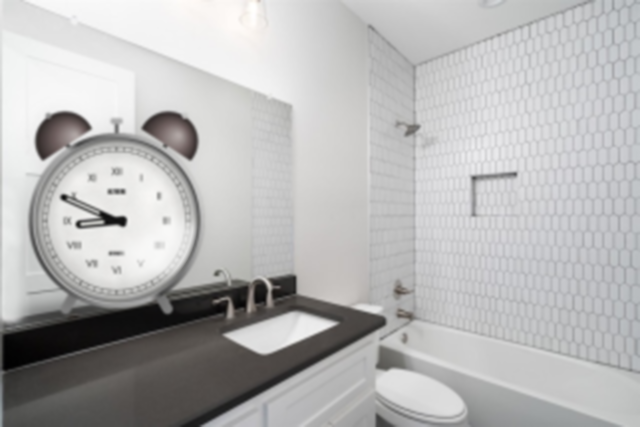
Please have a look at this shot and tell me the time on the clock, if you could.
8:49
